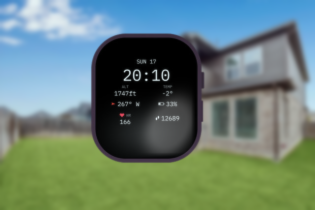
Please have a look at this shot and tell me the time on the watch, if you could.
20:10
